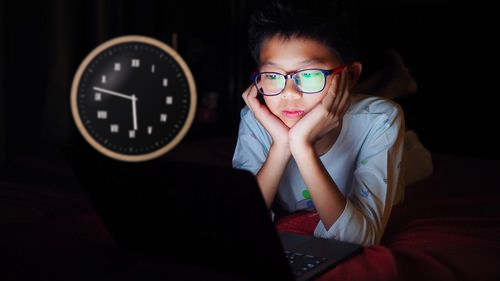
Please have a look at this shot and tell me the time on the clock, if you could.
5:47
